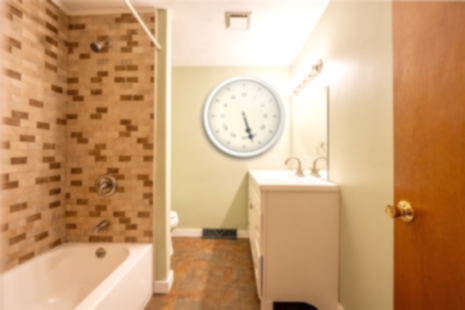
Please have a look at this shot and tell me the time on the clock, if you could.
5:27
